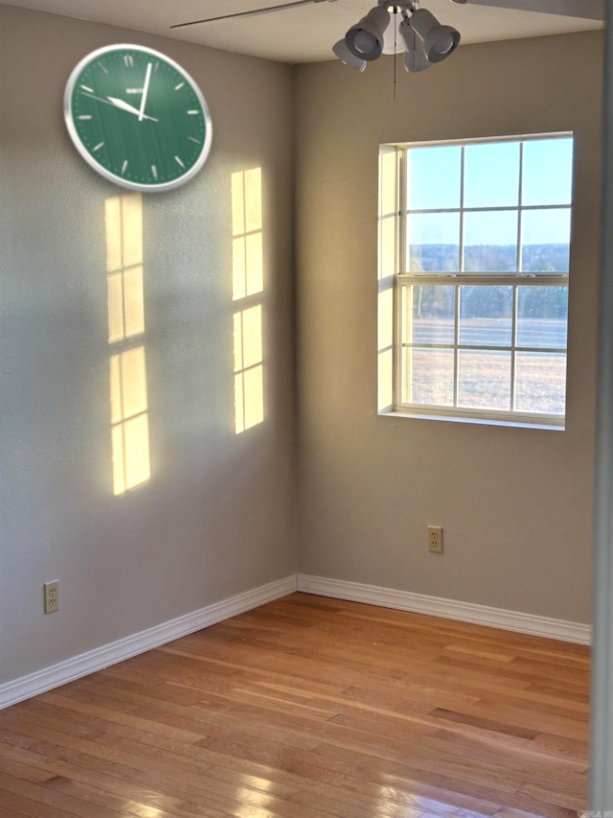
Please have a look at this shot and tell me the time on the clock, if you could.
10:03:49
